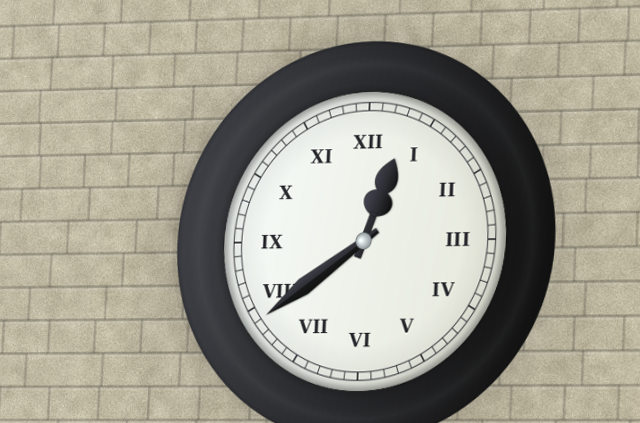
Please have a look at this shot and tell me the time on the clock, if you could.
12:39
